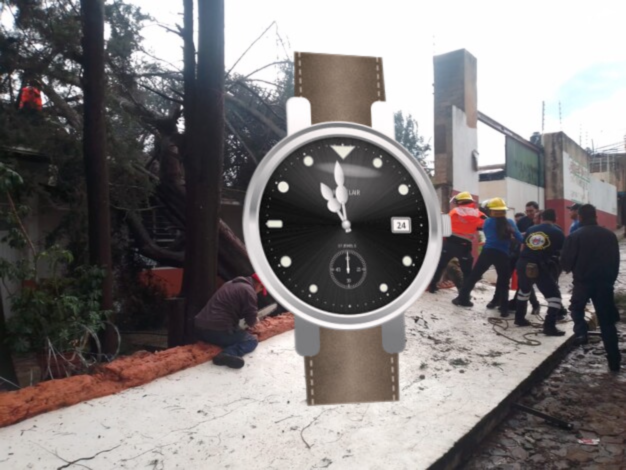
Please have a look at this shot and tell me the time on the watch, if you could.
10:59
